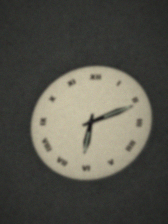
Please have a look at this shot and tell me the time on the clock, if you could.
6:11
